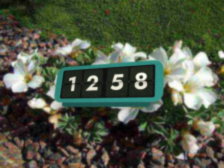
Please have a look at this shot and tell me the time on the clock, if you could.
12:58
